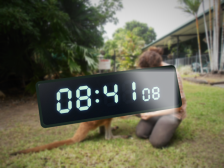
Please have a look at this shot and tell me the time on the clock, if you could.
8:41:08
